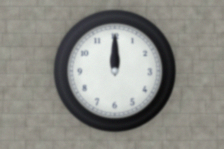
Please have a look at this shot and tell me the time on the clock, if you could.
12:00
